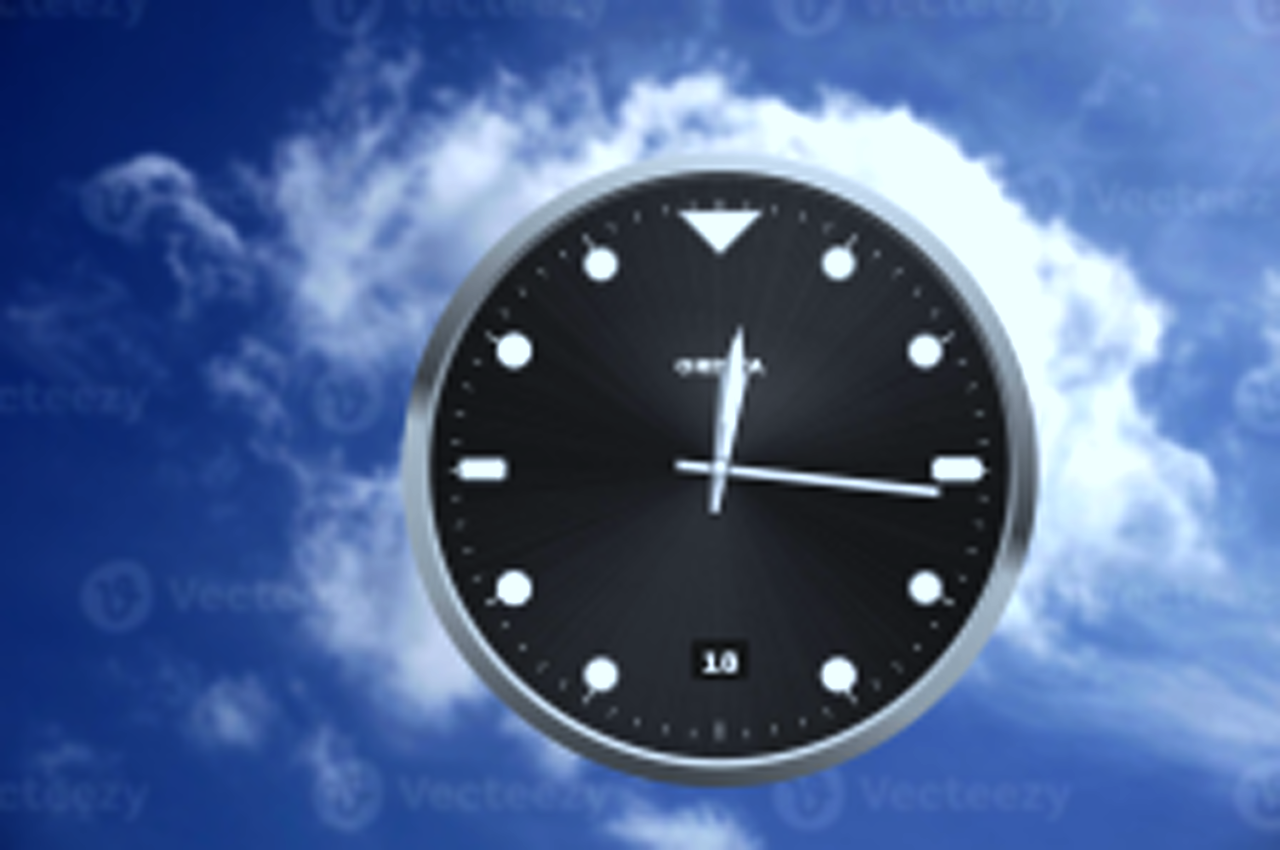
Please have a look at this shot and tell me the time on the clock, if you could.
12:16
